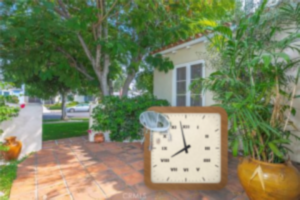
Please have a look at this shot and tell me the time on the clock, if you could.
7:58
